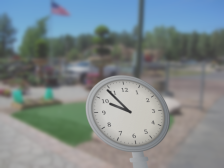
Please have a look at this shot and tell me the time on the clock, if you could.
9:54
